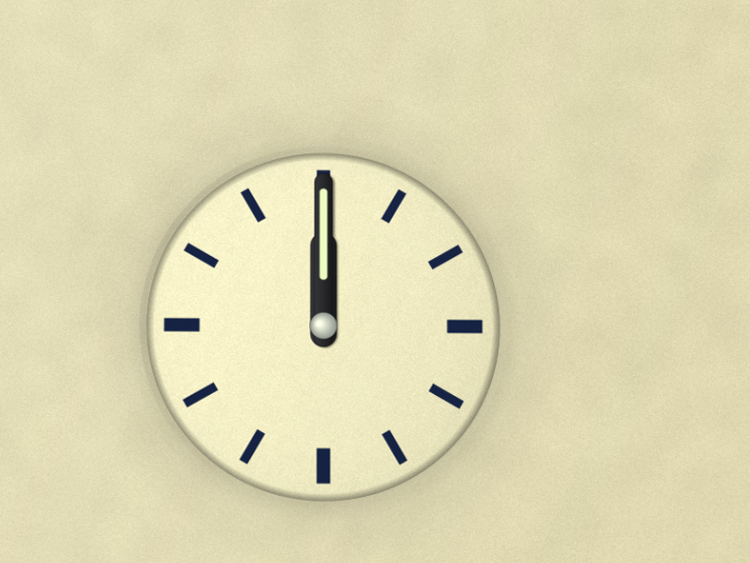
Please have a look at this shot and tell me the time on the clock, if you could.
12:00
